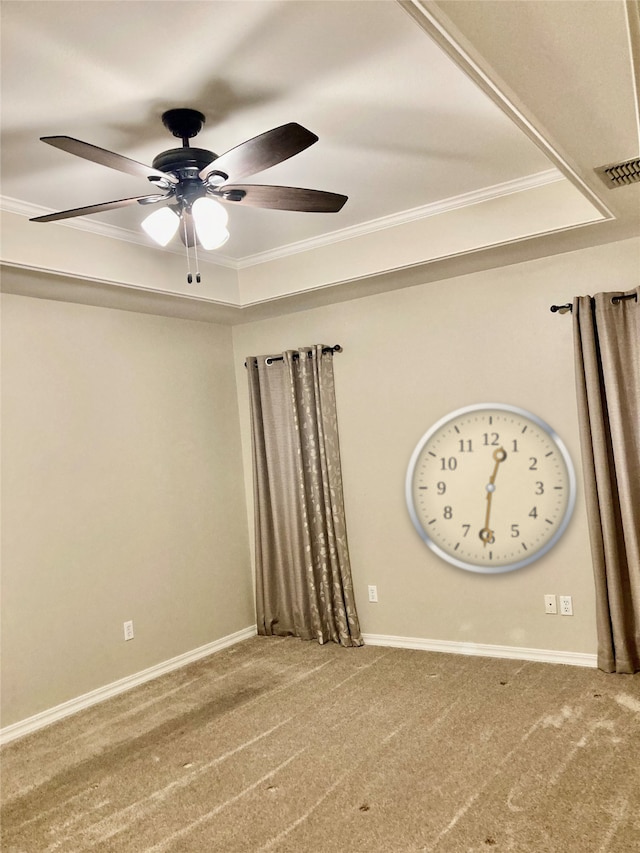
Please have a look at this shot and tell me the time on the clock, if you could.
12:31
